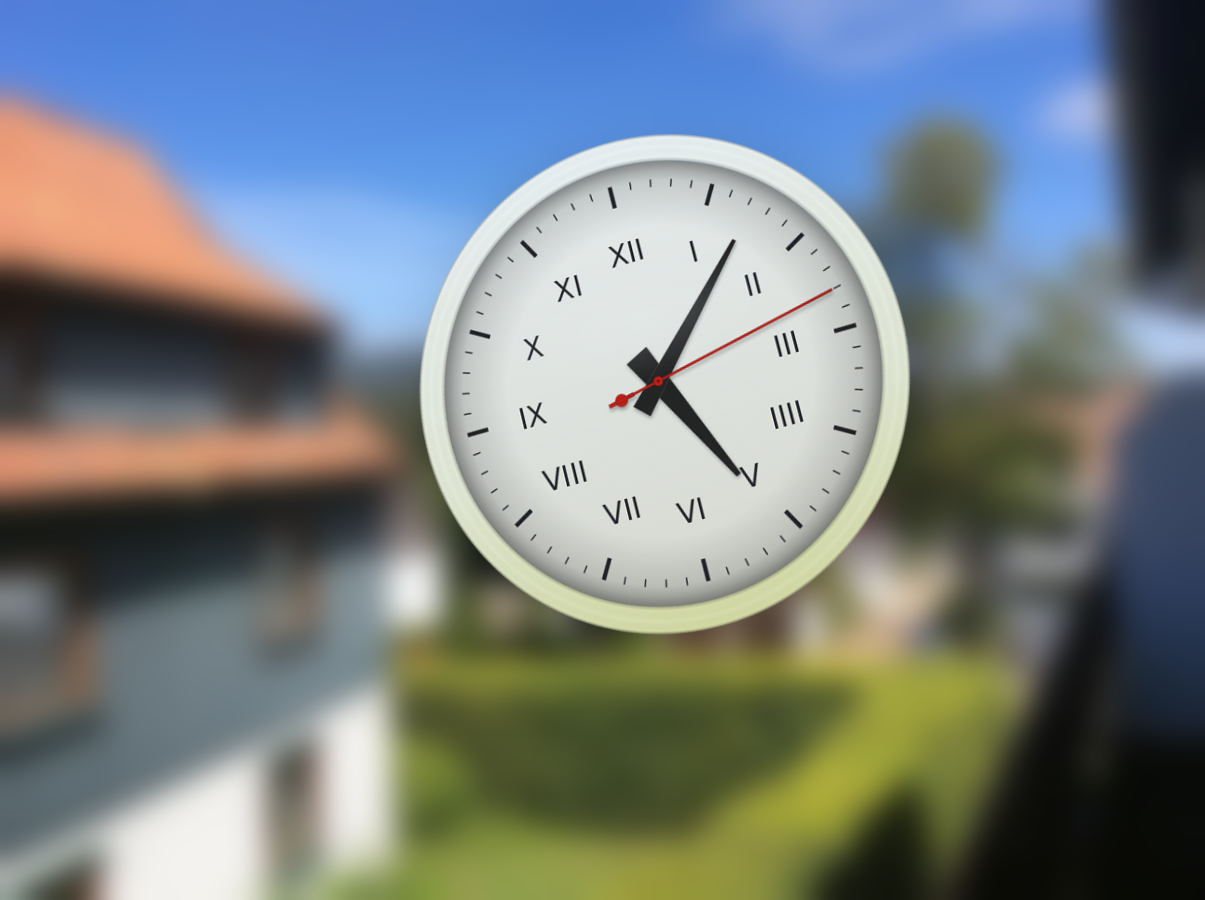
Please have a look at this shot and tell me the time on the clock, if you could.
5:07:13
